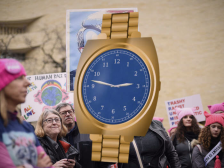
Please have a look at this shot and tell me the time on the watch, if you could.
2:47
